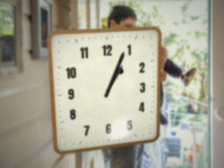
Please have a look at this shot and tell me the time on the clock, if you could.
1:04
